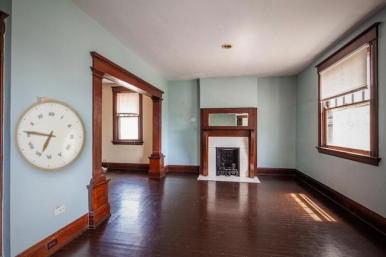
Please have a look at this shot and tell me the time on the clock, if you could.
6:46
